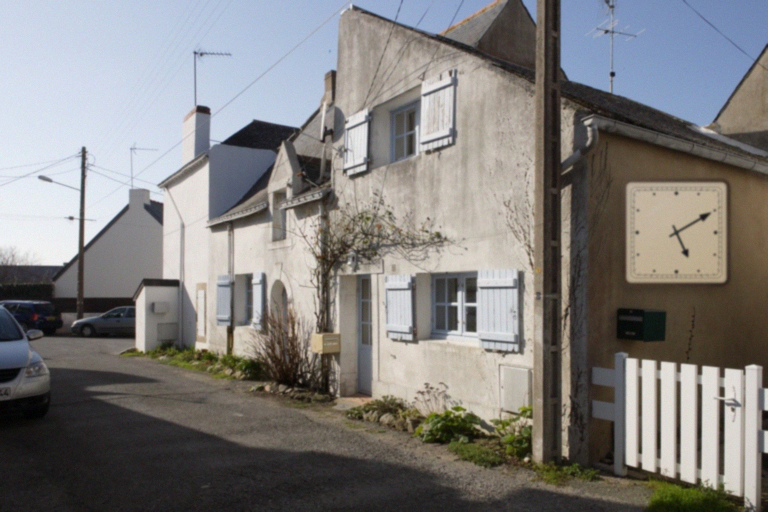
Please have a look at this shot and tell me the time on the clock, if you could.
5:10
